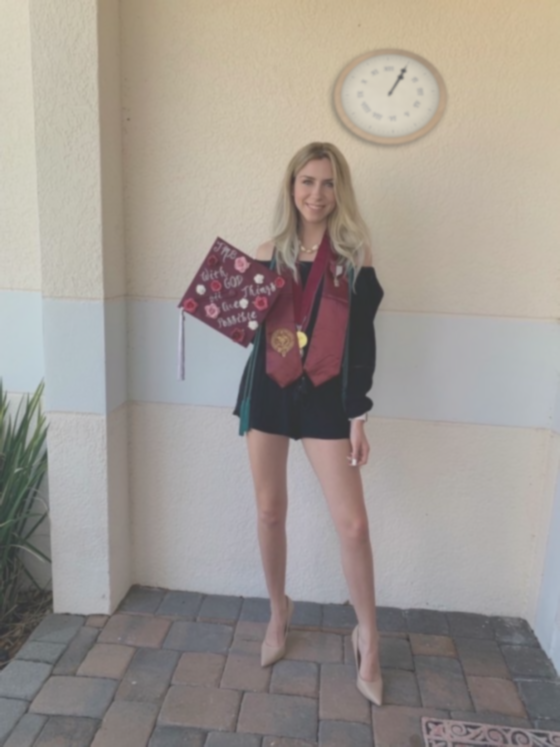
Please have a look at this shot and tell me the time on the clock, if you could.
1:05
